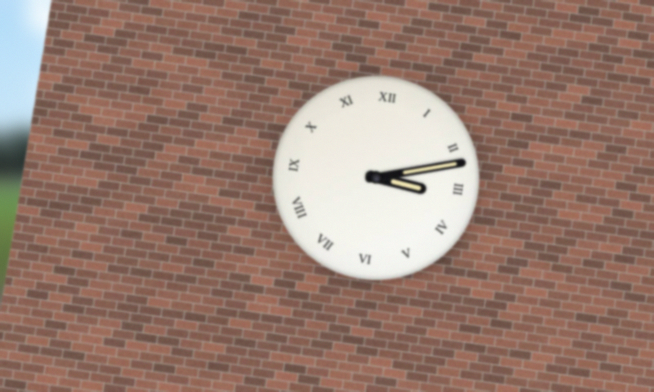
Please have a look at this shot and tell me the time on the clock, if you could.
3:12
